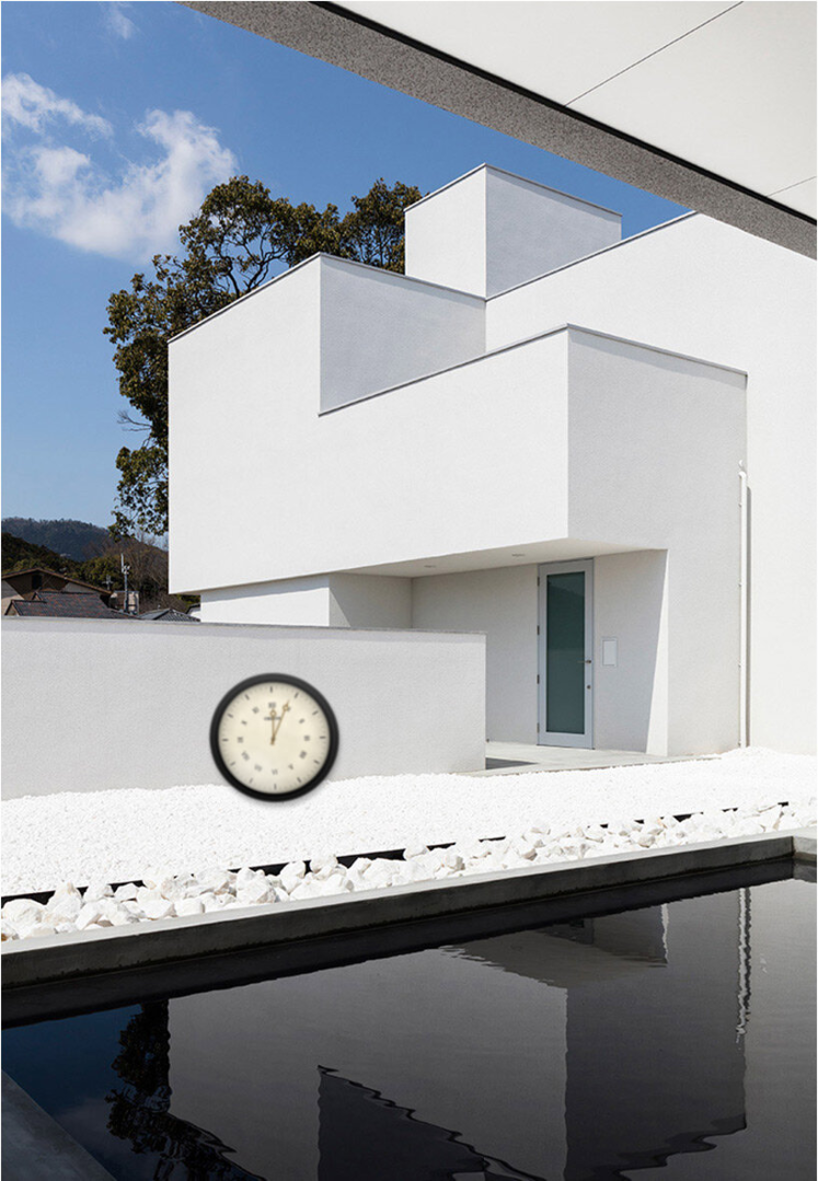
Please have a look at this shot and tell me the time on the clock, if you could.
12:04
